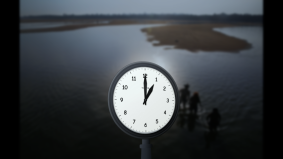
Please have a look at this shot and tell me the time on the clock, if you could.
1:00
